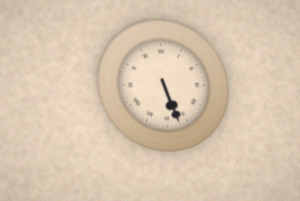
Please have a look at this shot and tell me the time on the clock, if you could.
5:27
